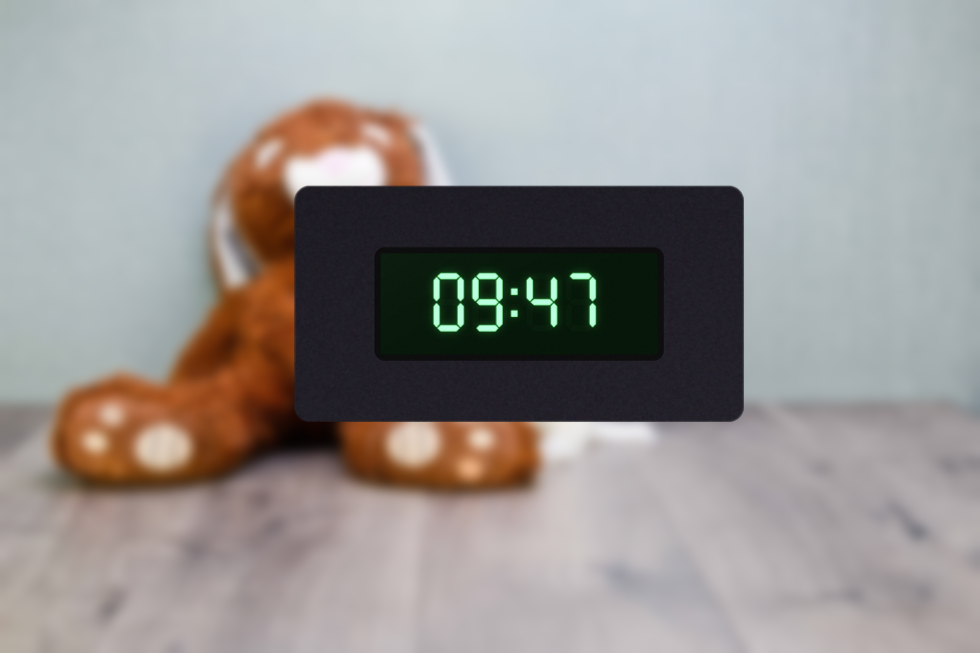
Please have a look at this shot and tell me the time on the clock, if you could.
9:47
